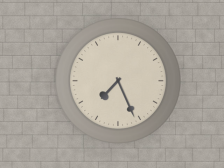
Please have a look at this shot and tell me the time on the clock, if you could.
7:26
